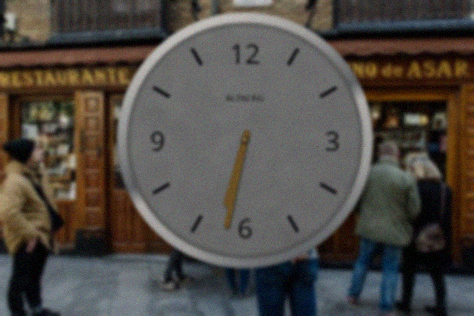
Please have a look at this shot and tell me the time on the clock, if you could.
6:32
